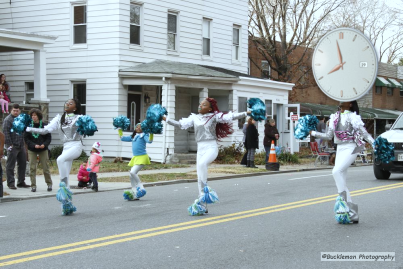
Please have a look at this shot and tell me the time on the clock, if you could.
7:58
